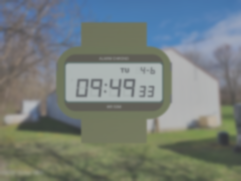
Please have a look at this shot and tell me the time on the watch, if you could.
9:49:33
